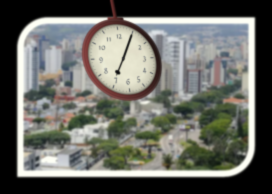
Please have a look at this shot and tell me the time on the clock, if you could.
7:05
